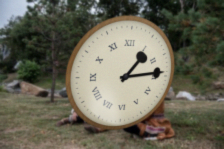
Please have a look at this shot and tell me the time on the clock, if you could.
1:14
